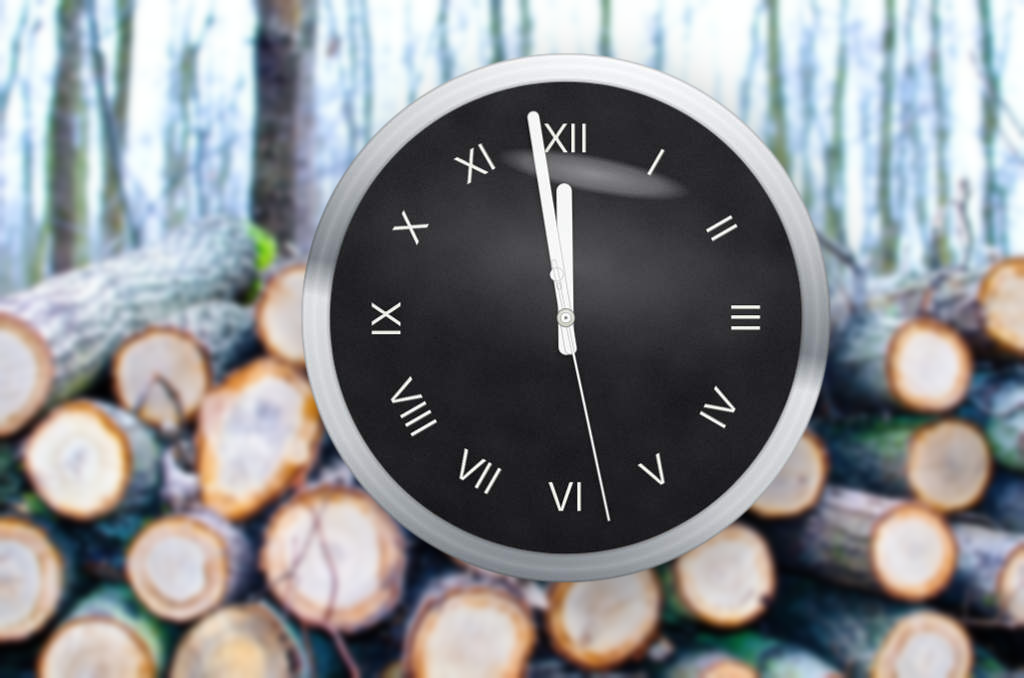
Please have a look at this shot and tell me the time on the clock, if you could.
11:58:28
